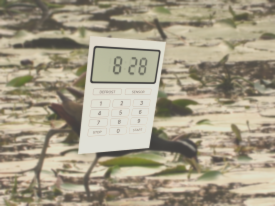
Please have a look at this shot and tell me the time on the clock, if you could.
8:28
